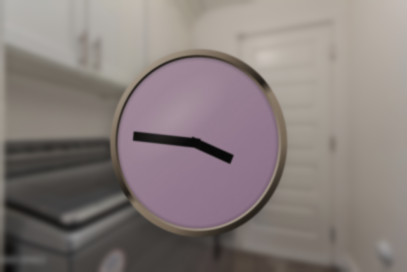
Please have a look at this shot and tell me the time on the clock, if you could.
3:46
